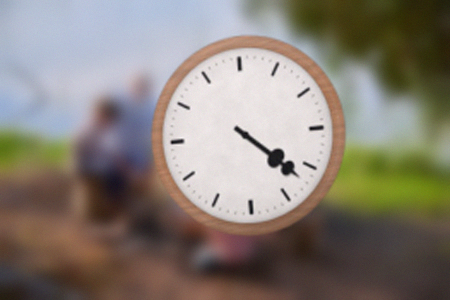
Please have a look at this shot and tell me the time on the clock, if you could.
4:22
